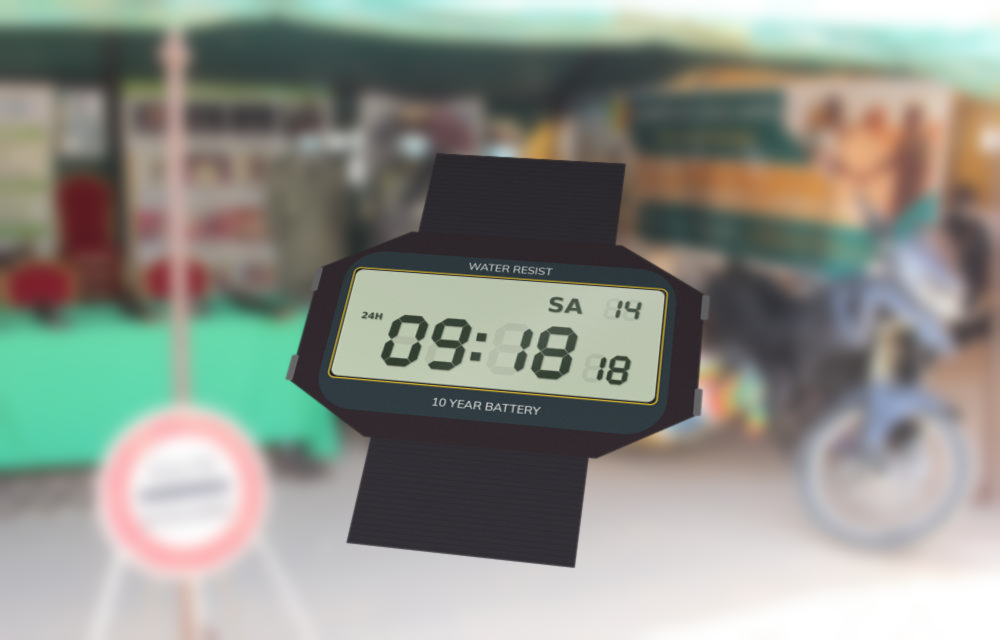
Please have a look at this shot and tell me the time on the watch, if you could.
9:18:18
